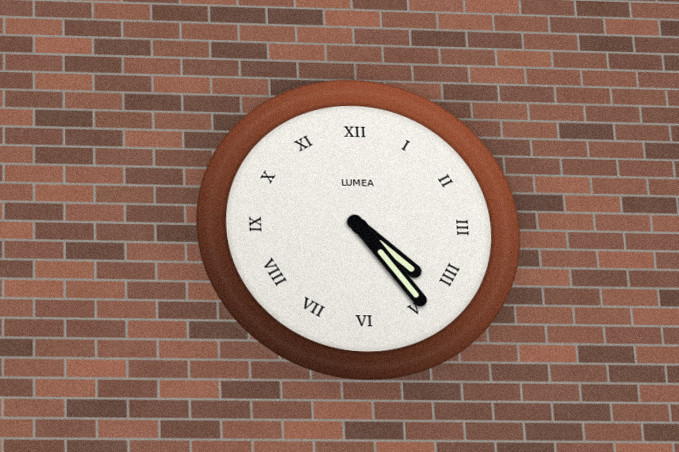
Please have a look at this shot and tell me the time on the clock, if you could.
4:24
